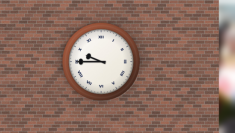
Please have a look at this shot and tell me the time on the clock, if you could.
9:45
